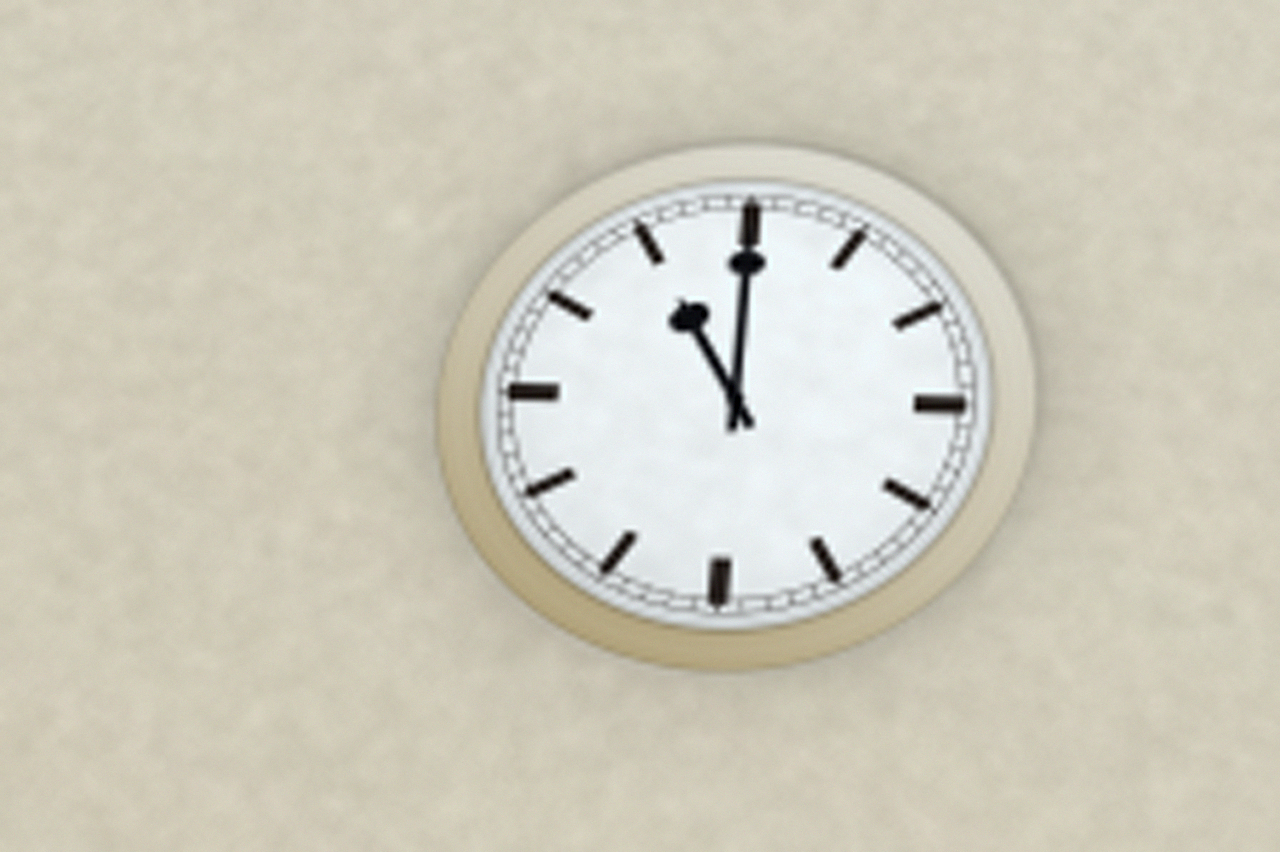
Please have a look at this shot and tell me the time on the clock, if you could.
11:00
